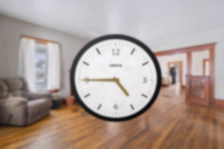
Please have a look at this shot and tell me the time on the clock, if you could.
4:45
